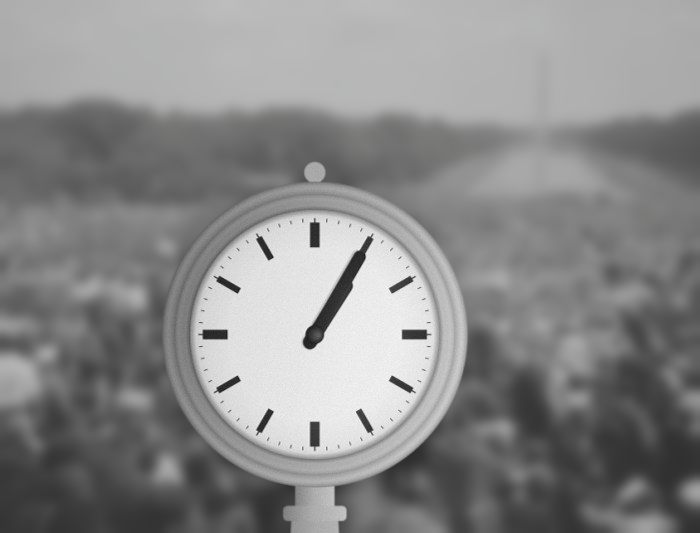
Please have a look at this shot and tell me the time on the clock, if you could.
1:05
